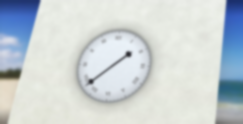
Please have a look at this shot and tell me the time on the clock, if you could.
1:38
